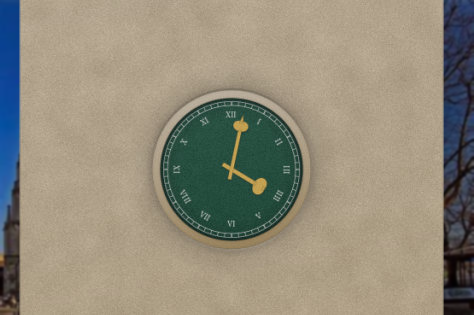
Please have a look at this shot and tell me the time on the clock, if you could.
4:02
